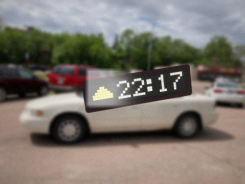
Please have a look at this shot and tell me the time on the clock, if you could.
22:17
